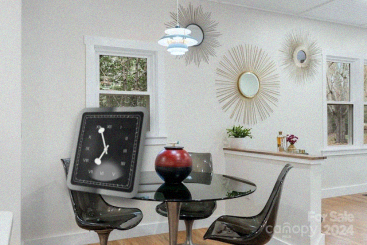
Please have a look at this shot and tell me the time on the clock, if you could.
6:56
